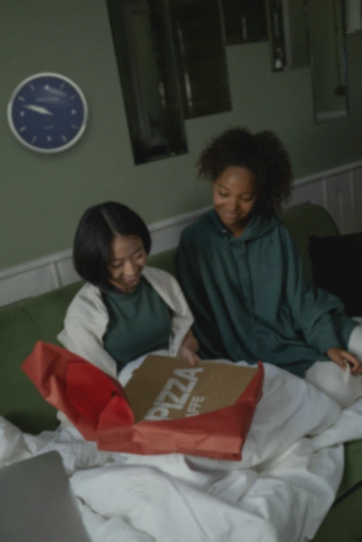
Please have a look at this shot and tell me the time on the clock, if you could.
9:48
